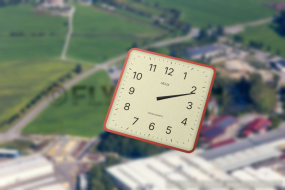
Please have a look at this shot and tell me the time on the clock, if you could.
2:11
